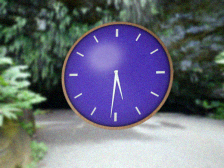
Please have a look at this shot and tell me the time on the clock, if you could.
5:31
